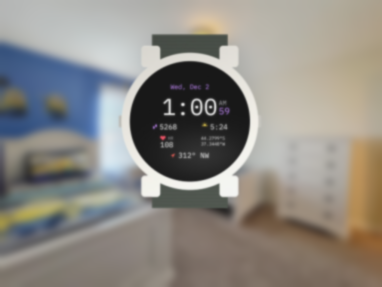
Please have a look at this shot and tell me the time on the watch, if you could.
1:00
